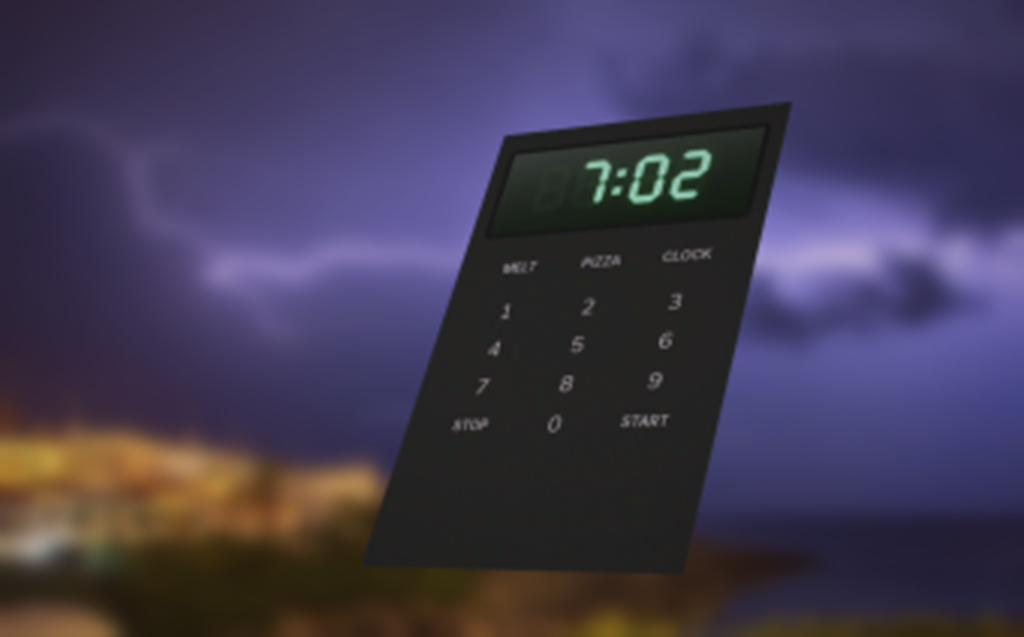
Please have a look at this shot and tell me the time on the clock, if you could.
7:02
